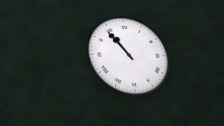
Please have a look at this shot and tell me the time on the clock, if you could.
10:54
